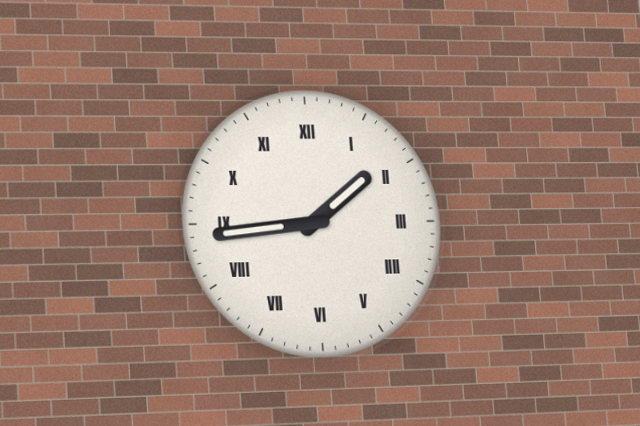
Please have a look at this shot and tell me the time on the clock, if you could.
1:44
